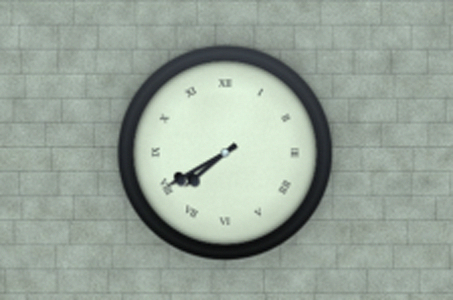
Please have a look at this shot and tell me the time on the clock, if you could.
7:40
